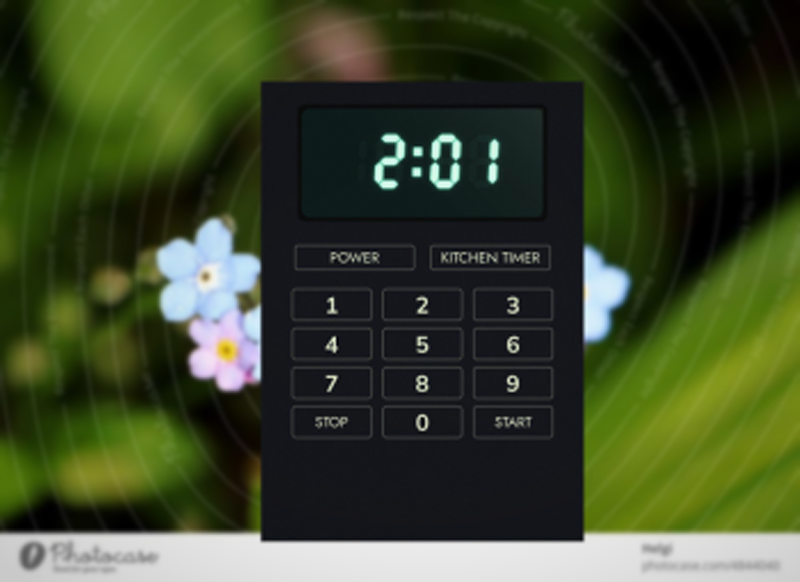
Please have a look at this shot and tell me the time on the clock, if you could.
2:01
